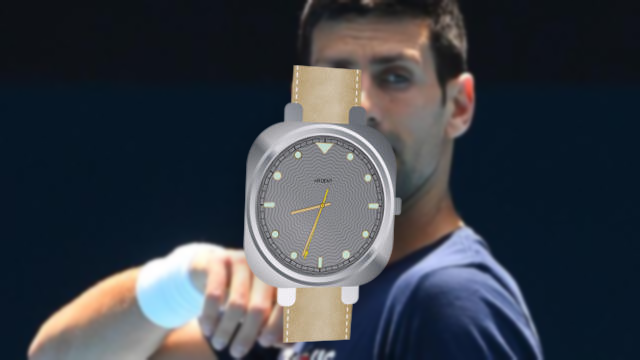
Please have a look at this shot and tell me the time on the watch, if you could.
8:33:33
